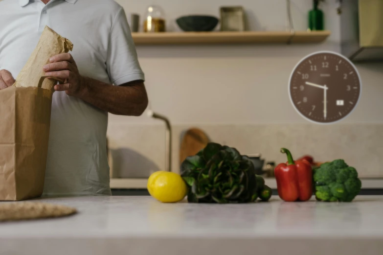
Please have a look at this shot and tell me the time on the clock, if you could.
9:30
